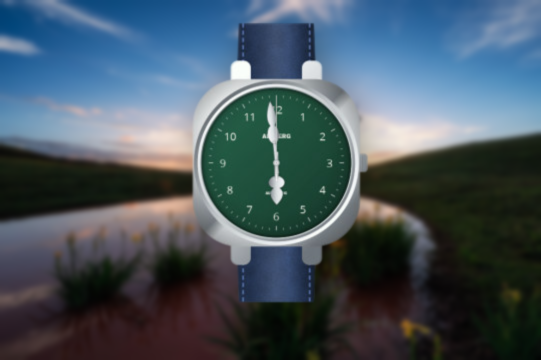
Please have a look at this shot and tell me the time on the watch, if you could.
5:59:00
